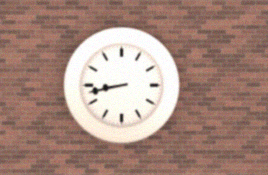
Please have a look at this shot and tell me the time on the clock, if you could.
8:43
